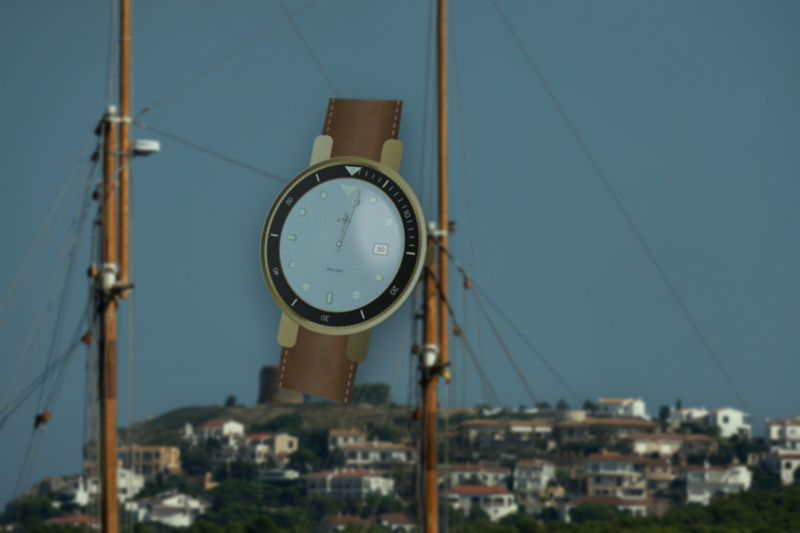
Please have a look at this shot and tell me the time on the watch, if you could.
12:02
